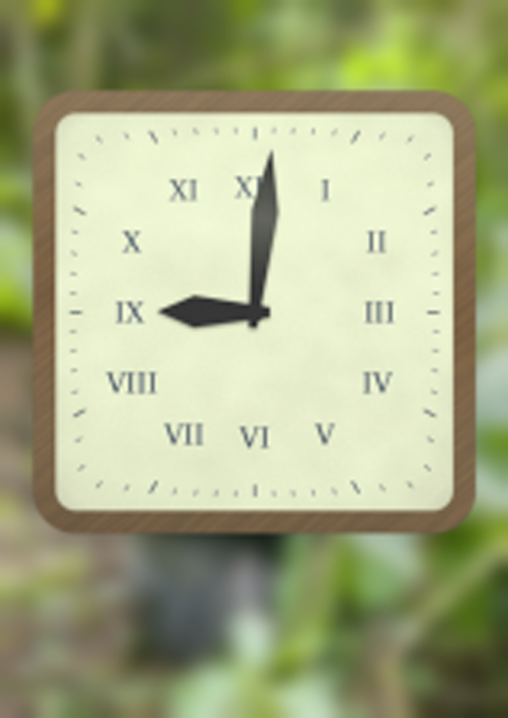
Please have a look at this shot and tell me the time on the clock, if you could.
9:01
